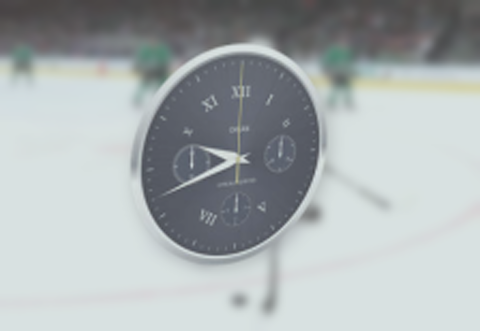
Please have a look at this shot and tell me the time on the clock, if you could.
9:42
